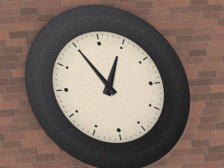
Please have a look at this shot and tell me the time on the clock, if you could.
12:55
